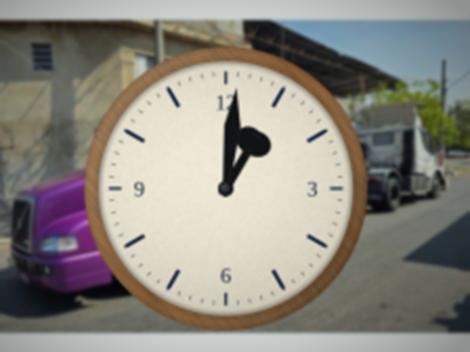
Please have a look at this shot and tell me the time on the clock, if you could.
1:01
